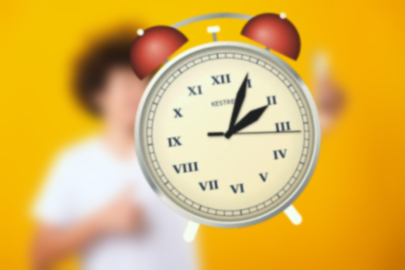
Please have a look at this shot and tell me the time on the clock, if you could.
2:04:16
